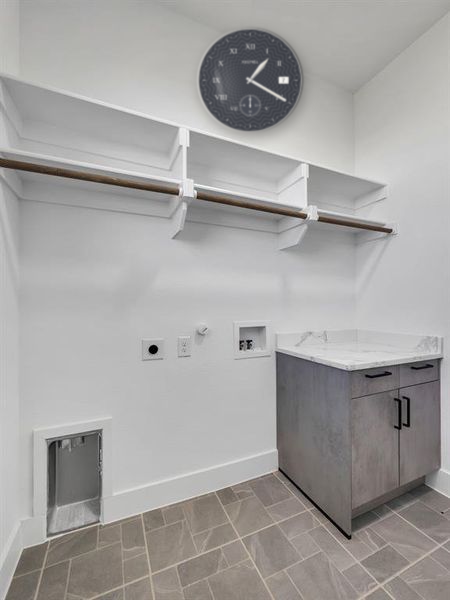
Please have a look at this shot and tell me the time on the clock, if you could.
1:20
